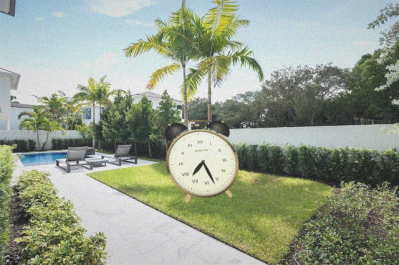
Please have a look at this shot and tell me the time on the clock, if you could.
7:27
